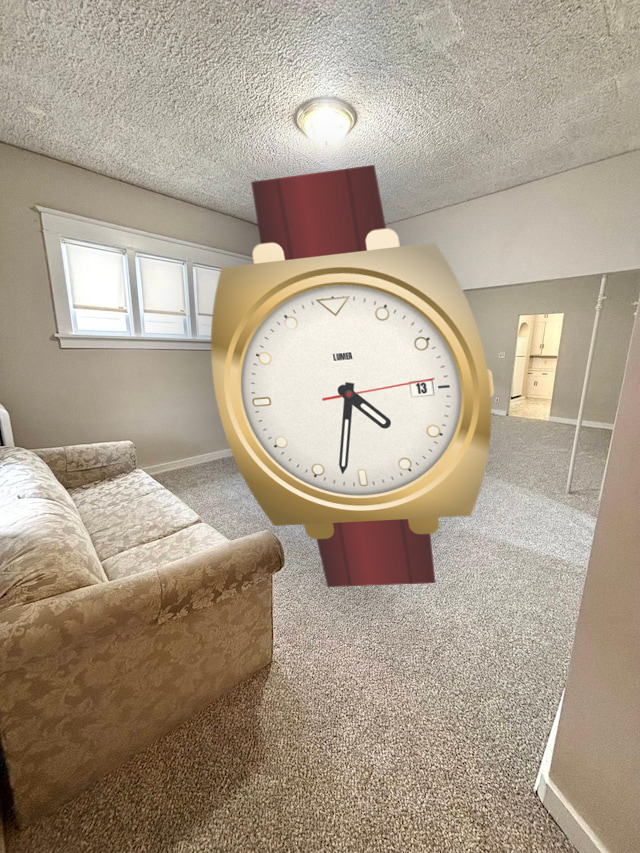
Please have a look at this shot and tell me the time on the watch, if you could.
4:32:14
